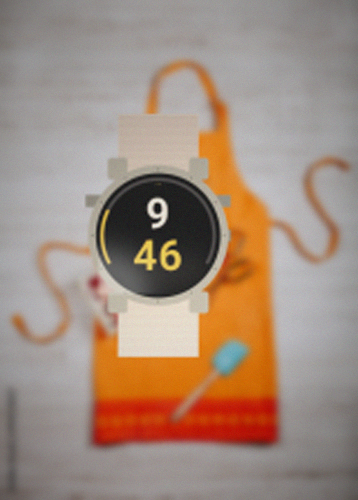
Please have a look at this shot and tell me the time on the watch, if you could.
9:46
